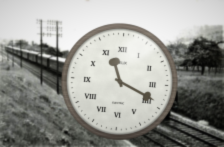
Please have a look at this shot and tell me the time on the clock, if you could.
11:19
